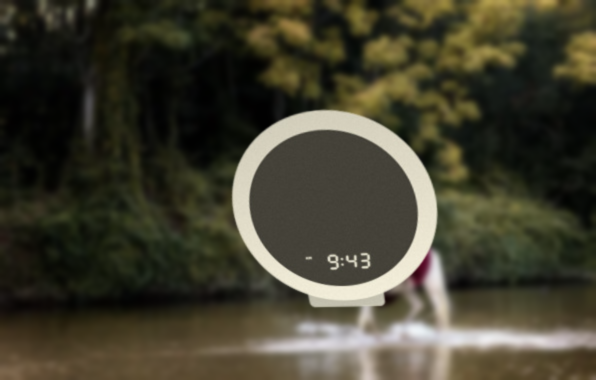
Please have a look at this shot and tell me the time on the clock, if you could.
9:43
